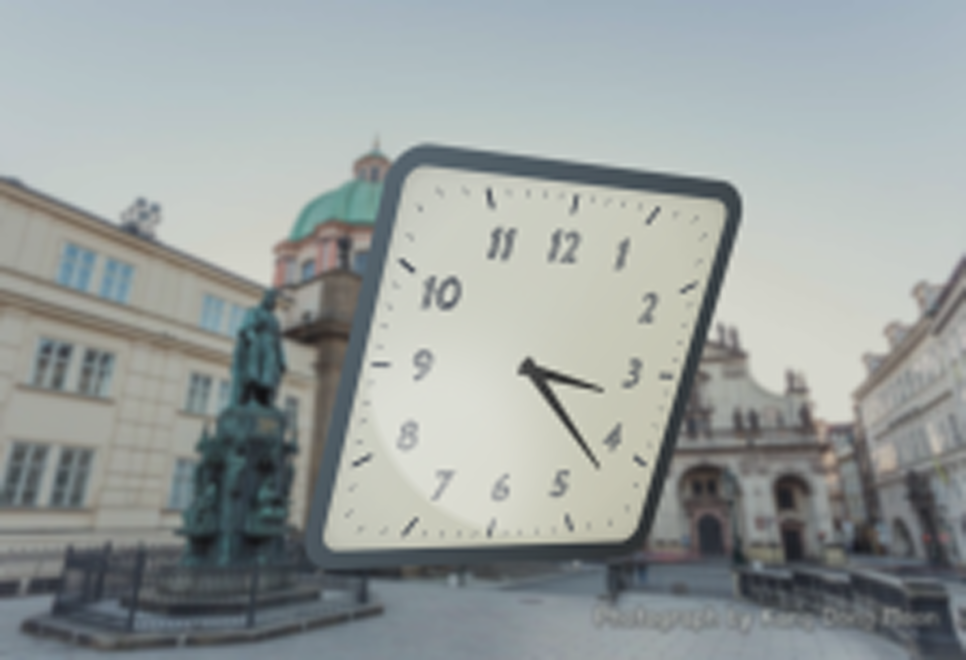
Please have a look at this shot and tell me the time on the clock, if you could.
3:22
